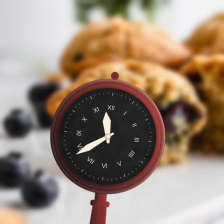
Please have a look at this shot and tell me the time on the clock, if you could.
11:39
